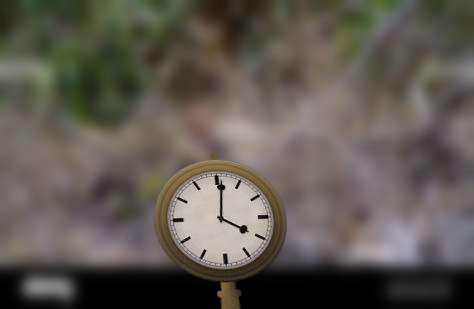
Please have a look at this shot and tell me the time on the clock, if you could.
4:01
